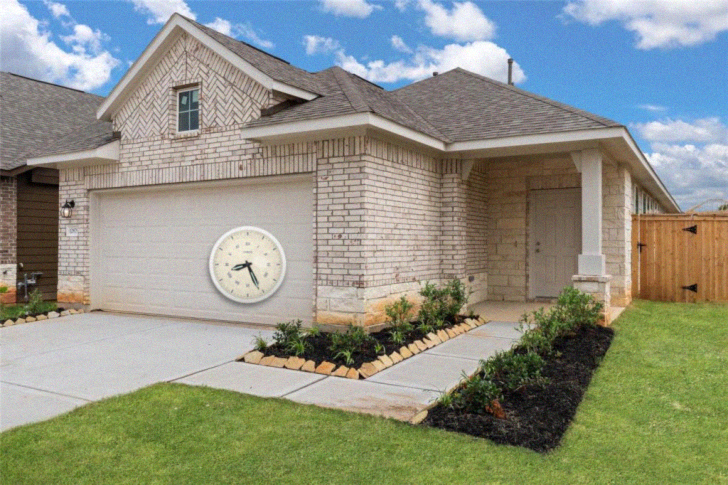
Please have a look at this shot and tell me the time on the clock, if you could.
8:26
